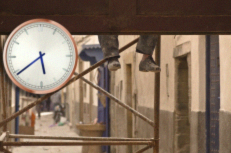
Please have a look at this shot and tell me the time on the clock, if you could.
5:39
